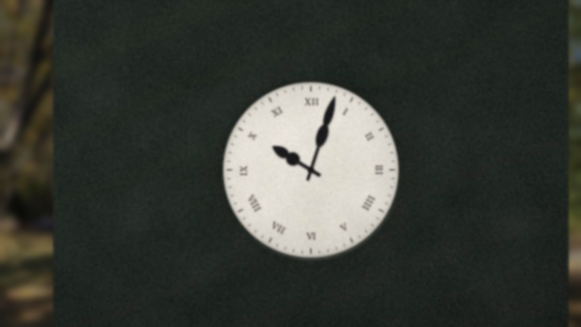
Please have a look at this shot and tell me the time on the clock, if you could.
10:03
